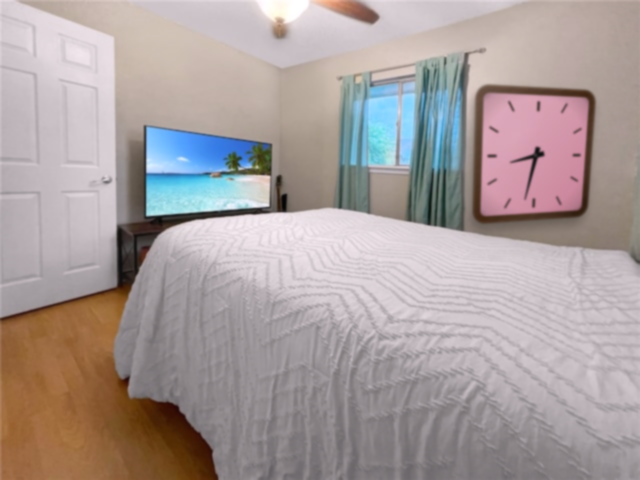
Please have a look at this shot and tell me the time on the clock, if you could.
8:32
